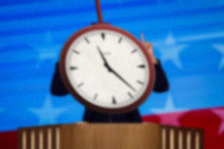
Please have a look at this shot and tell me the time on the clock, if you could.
11:23
